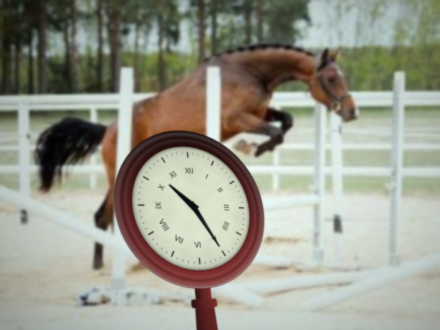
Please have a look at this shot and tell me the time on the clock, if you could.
10:25
